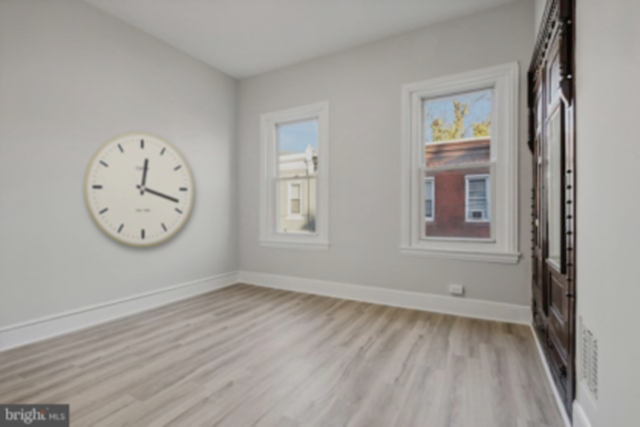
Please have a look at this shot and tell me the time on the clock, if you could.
12:18
